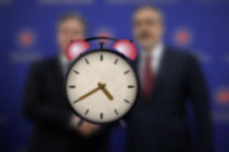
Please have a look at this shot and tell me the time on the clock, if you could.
4:40
